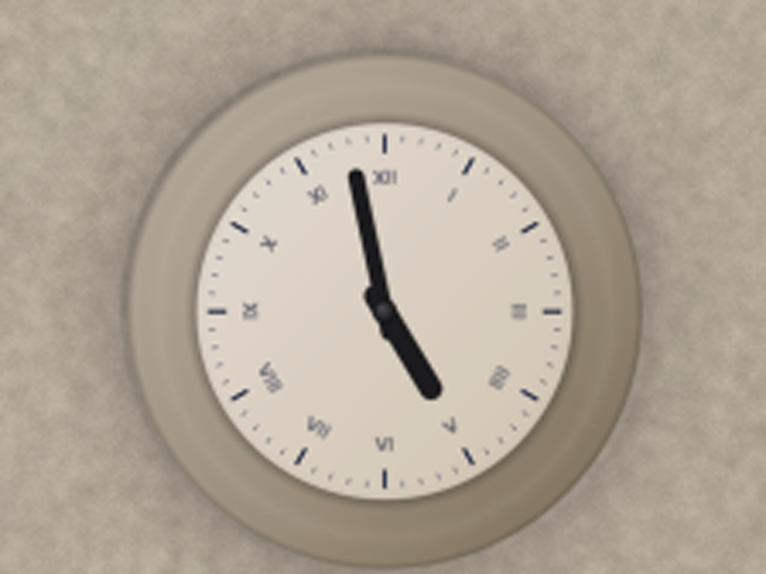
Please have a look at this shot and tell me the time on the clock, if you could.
4:58
